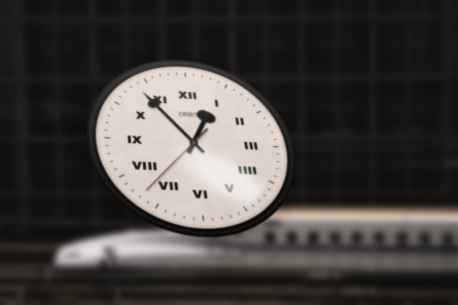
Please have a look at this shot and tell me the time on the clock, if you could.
12:53:37
